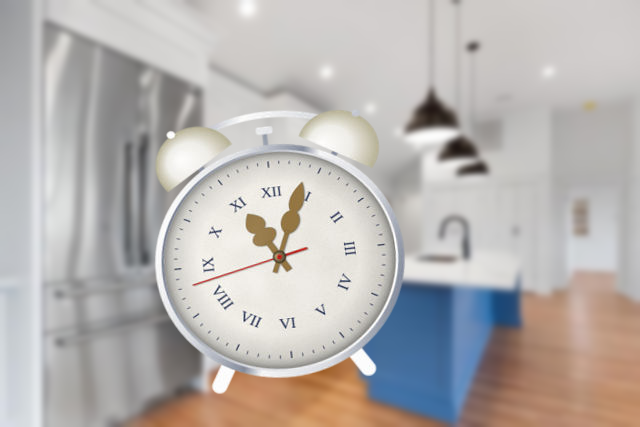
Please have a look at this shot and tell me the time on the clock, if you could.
11:03:43
